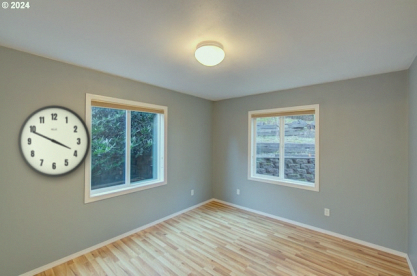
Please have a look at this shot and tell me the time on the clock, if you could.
3:49
